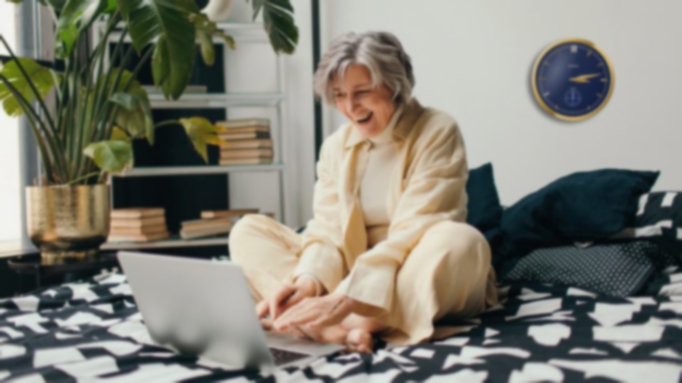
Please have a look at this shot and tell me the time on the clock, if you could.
3:13
